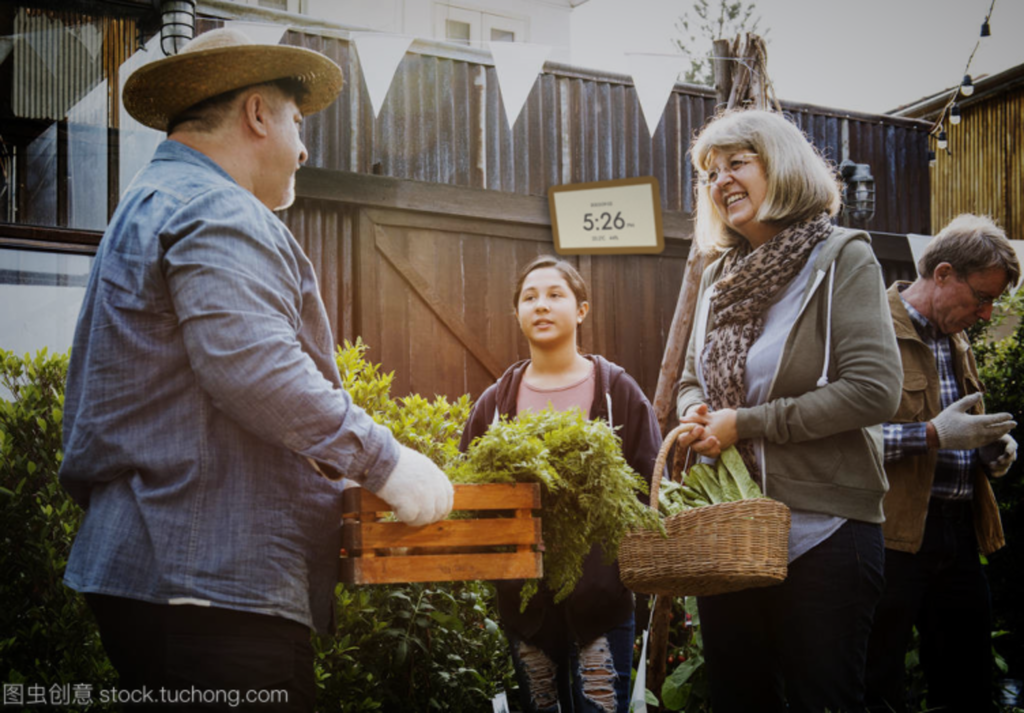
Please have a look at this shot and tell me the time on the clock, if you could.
5:26
